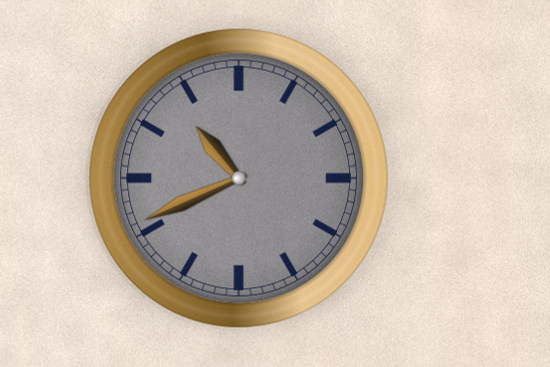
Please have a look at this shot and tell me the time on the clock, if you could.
10:41
